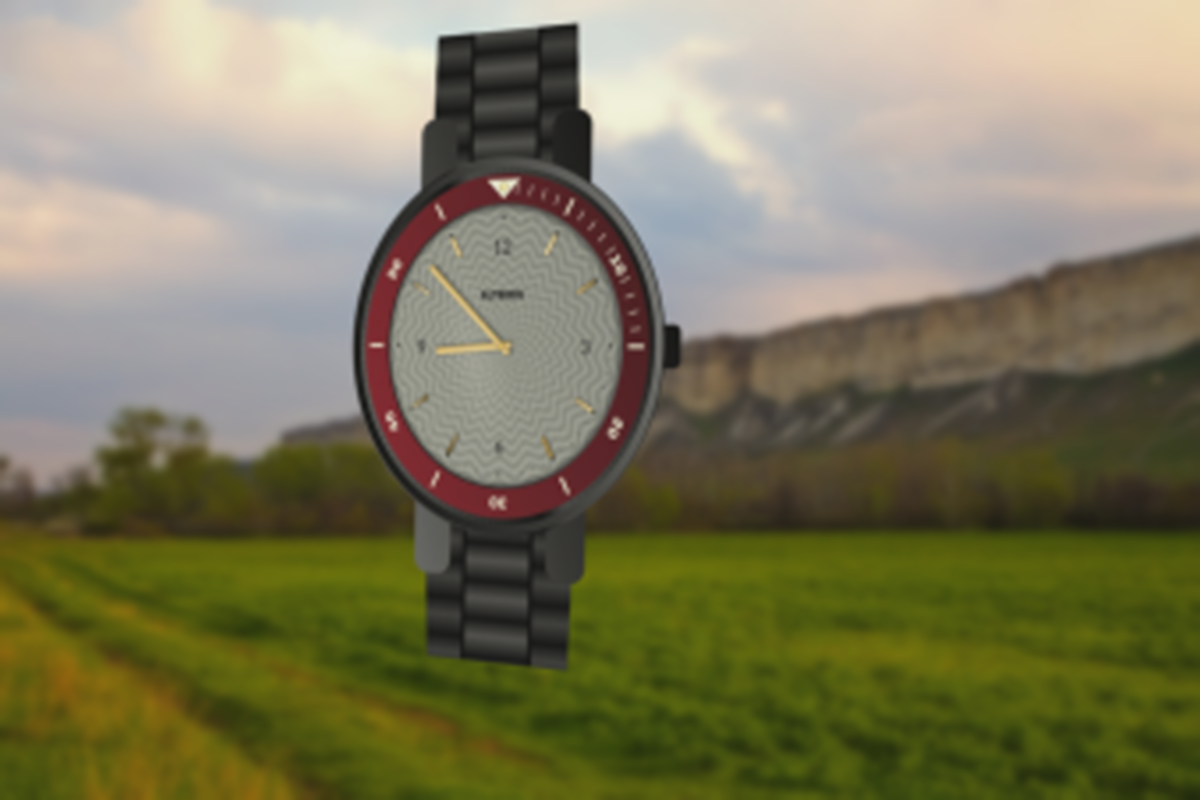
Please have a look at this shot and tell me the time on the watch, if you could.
8:52
